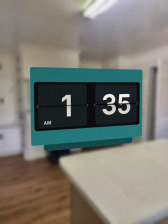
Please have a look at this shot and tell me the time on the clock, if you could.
1:35
